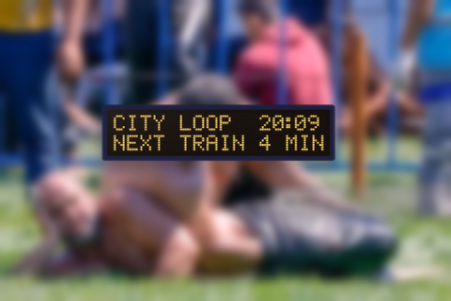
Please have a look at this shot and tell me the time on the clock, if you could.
20:09
